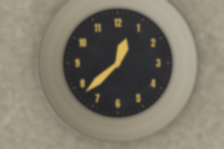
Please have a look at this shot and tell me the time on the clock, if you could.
12:38
